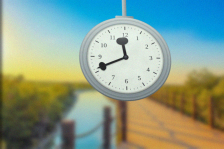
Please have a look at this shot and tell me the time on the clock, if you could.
11:41
